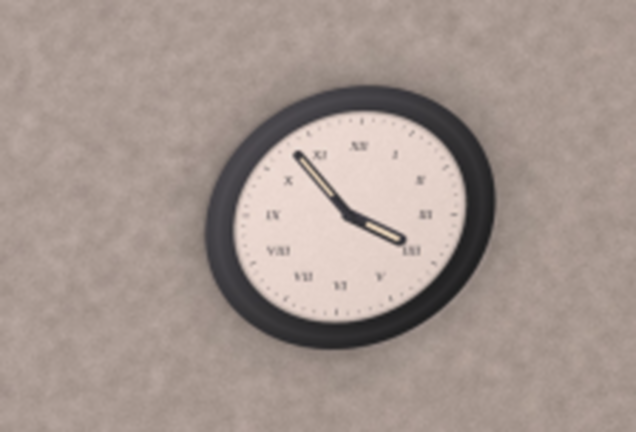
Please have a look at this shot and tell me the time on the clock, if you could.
3:53
